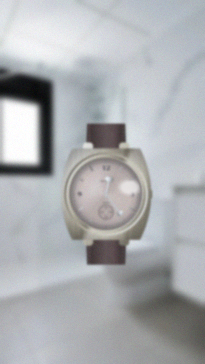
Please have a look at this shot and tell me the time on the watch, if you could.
12:24
